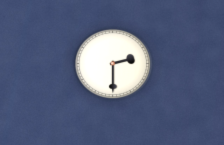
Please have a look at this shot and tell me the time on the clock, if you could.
2:30
